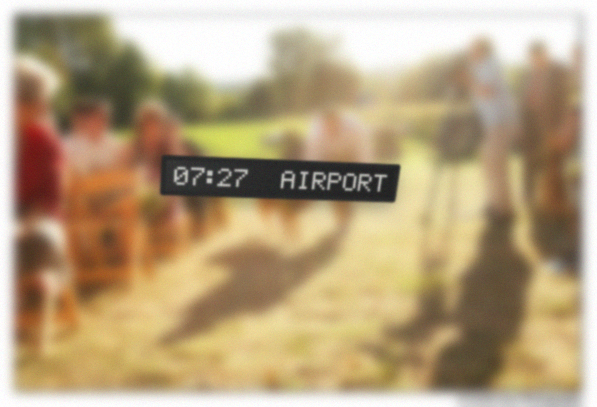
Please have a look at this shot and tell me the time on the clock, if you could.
7:27
